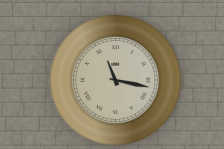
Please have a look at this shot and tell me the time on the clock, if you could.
11:17
